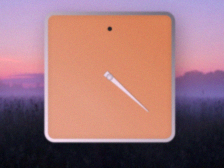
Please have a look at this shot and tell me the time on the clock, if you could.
4:22
